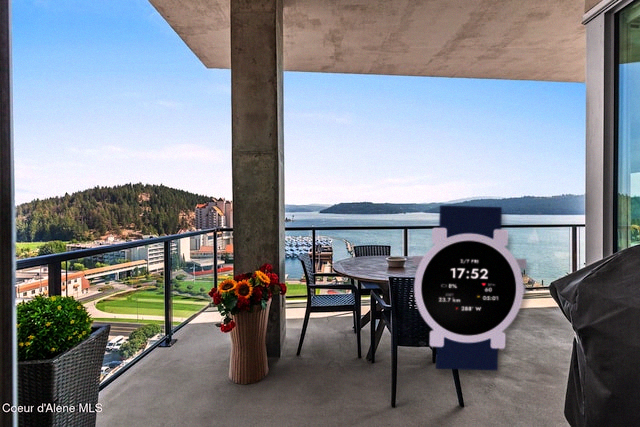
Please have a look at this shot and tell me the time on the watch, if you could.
17:52
